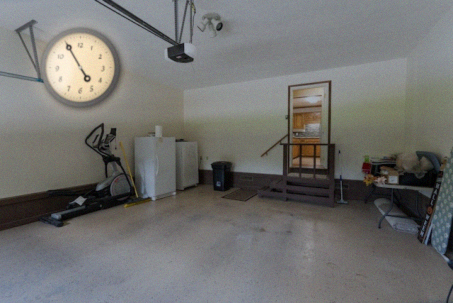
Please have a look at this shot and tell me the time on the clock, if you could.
4:55
